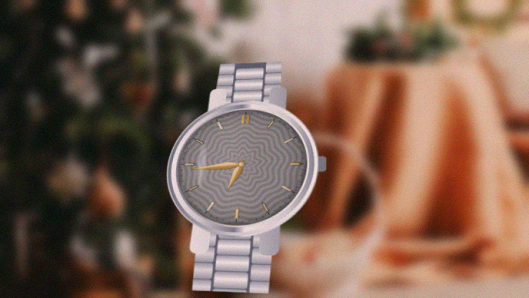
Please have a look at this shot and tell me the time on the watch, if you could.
6:44
